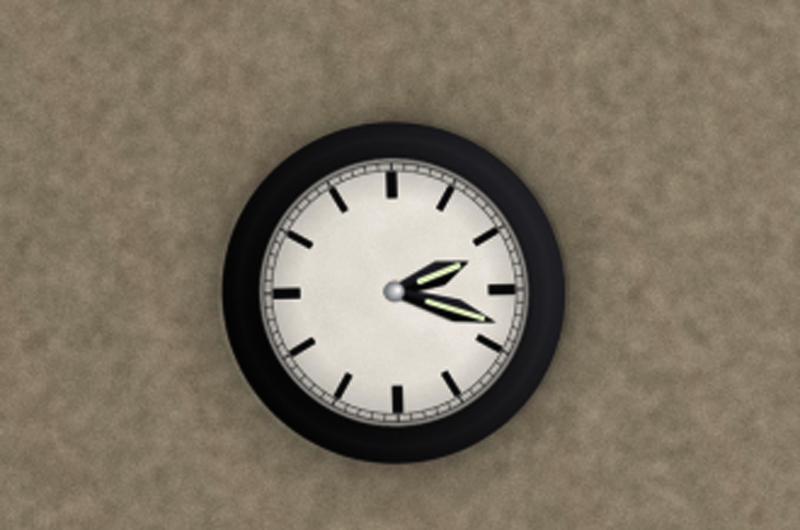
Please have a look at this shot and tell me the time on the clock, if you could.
2:18
